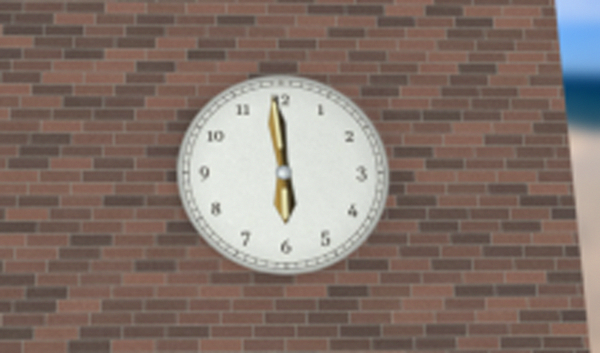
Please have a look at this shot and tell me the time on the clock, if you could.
5:59
